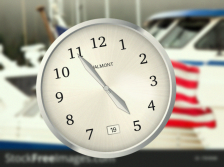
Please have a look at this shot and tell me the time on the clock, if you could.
4:55
